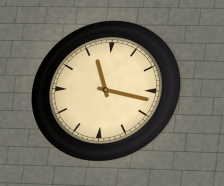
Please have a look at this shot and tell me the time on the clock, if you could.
11:17
